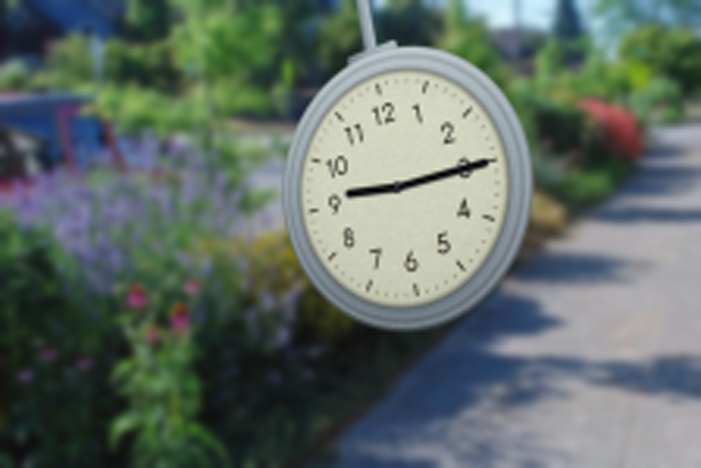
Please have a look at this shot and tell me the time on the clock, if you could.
9:15
